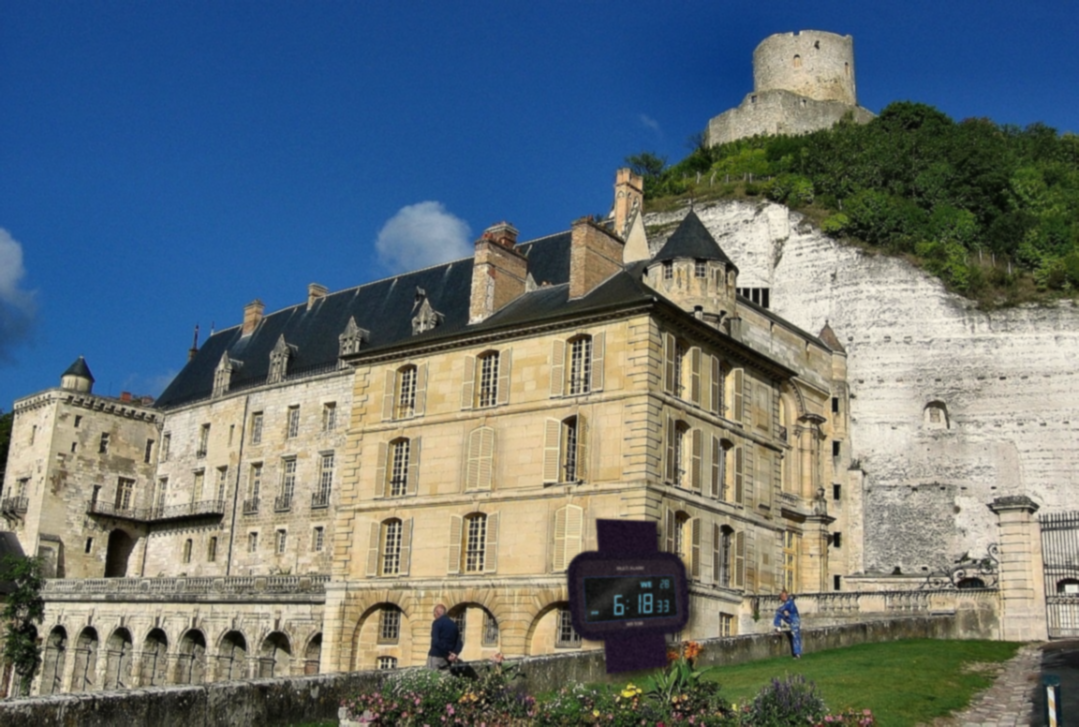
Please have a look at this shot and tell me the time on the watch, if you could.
6:18:33
